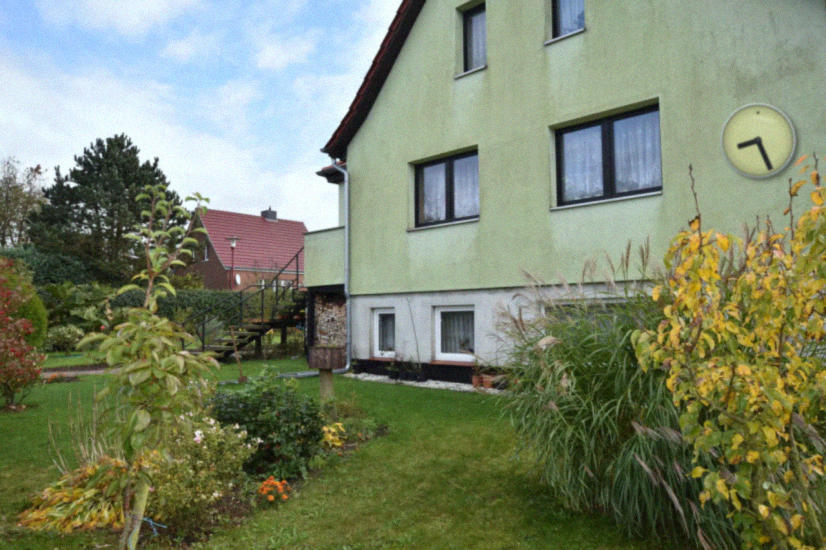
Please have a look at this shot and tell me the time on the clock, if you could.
8:26
